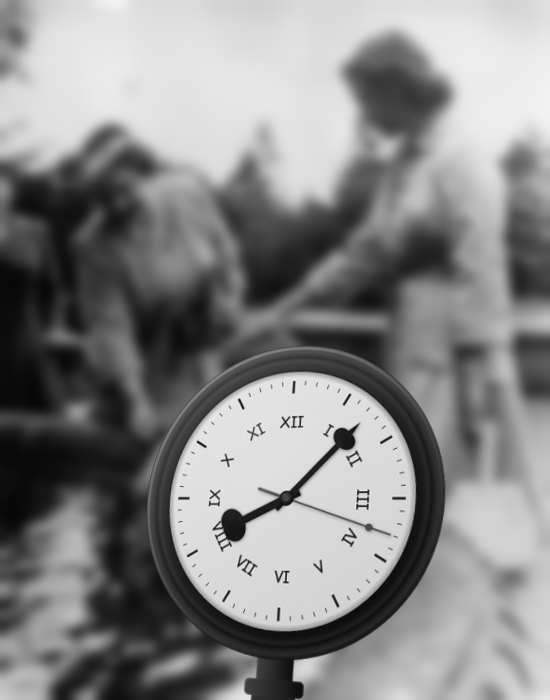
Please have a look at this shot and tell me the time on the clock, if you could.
8:07:18
